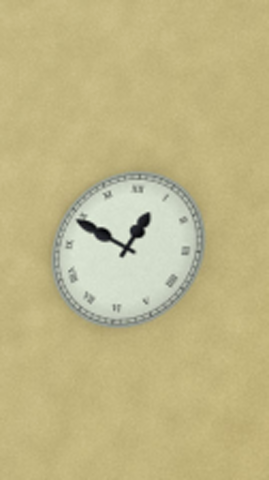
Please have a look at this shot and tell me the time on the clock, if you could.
12:49
